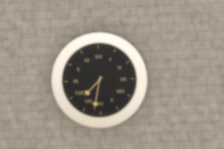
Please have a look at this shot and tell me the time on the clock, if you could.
7:32
